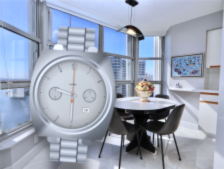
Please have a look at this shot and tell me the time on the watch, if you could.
9:30
